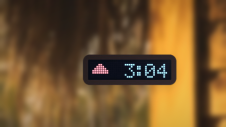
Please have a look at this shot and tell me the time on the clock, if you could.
3:04
